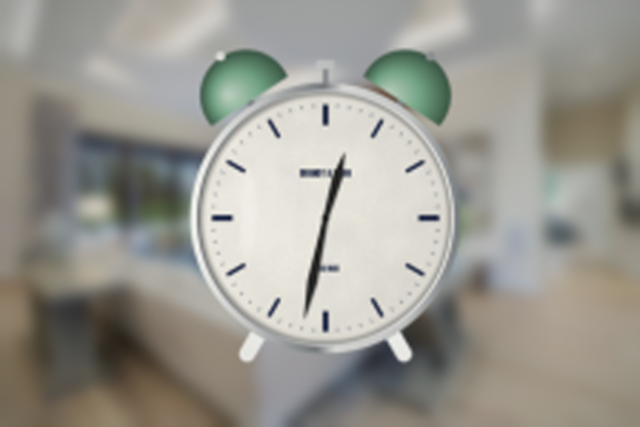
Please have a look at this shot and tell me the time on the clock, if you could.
12:32
